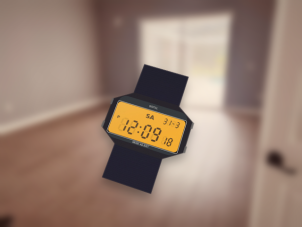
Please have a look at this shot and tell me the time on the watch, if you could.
12:09:18
